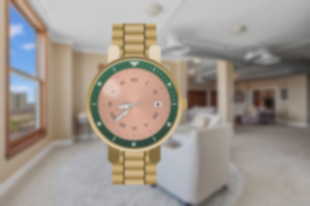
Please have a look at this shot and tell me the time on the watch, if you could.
8:38
